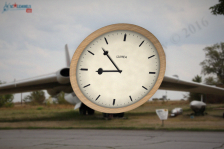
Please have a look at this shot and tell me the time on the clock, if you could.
8:53
